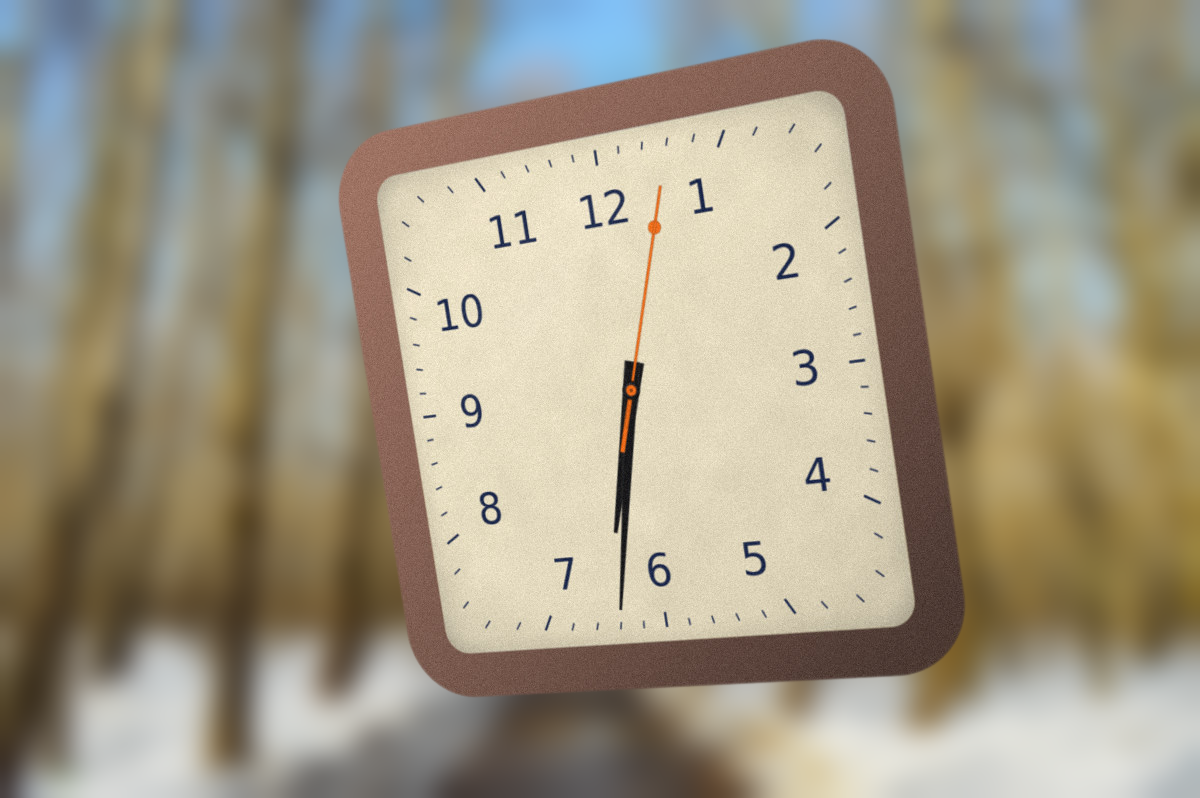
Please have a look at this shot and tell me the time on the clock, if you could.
6:32:03
